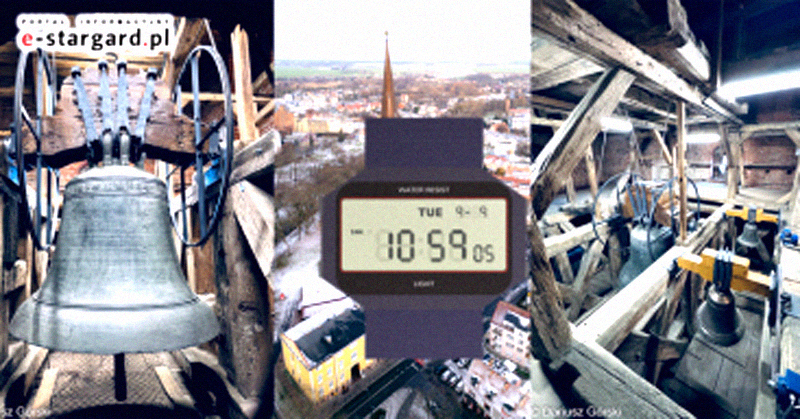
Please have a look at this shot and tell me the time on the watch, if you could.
10:59:05
